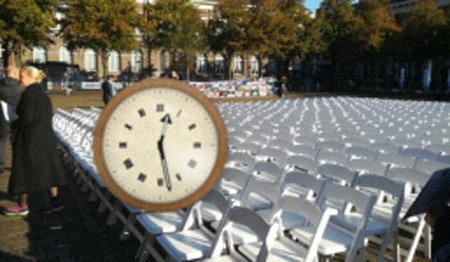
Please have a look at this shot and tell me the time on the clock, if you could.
12:28
